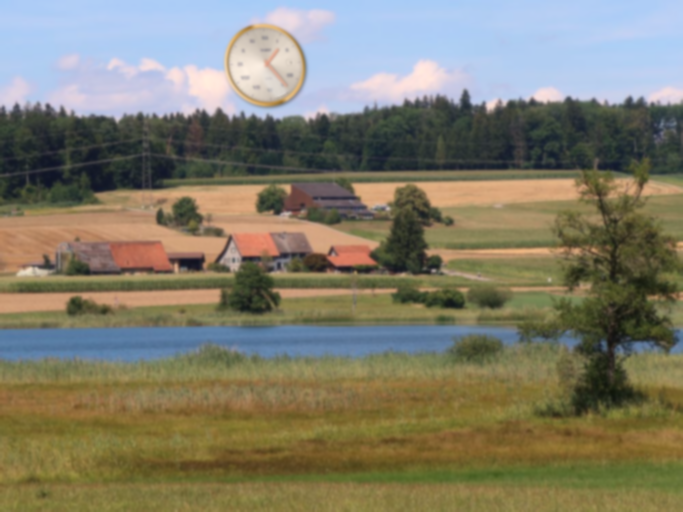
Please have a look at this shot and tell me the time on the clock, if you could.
1:24
